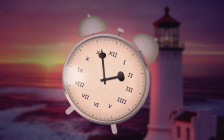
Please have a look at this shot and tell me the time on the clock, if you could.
1:56
